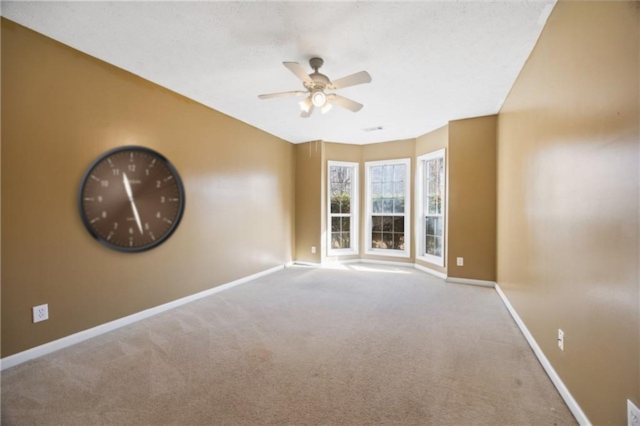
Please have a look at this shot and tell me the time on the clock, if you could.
11:27
